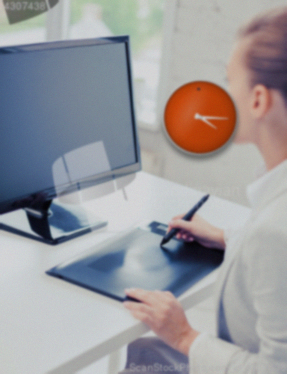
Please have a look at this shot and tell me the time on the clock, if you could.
4:16
